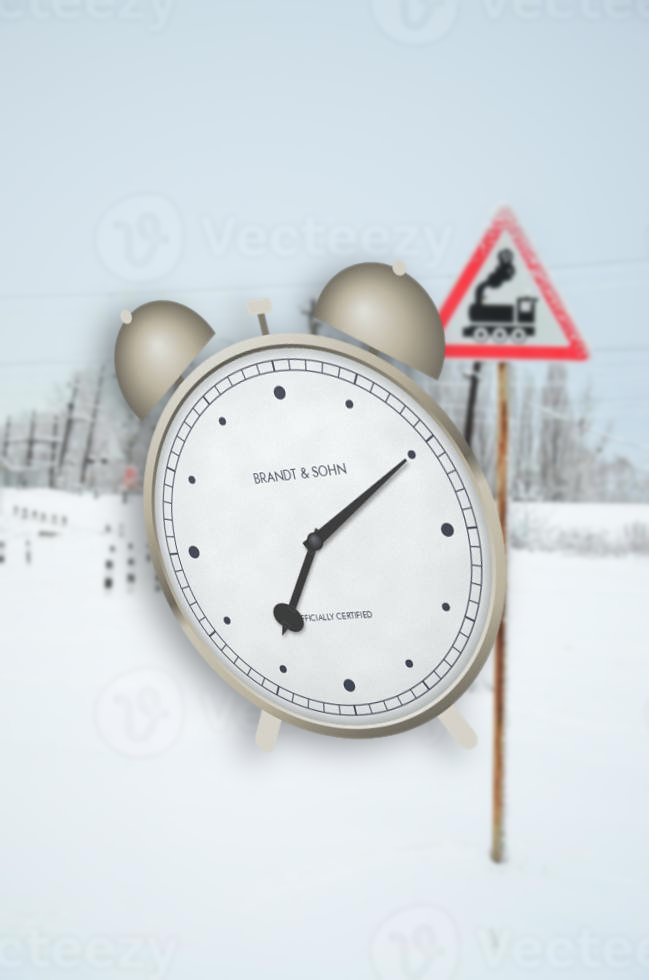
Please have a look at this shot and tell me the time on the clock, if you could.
7:10
